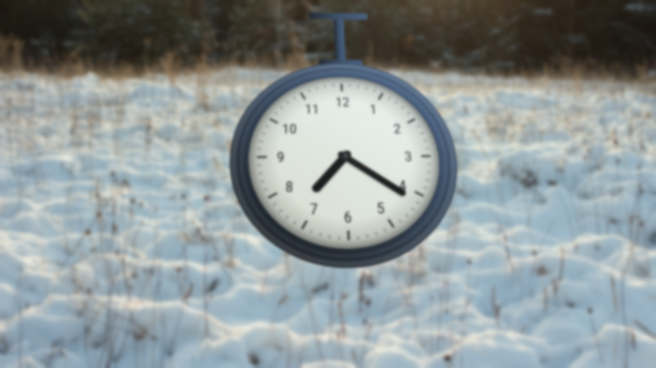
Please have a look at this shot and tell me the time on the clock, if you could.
7:21
